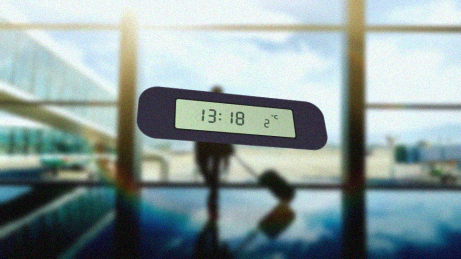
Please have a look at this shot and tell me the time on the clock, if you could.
13:18
